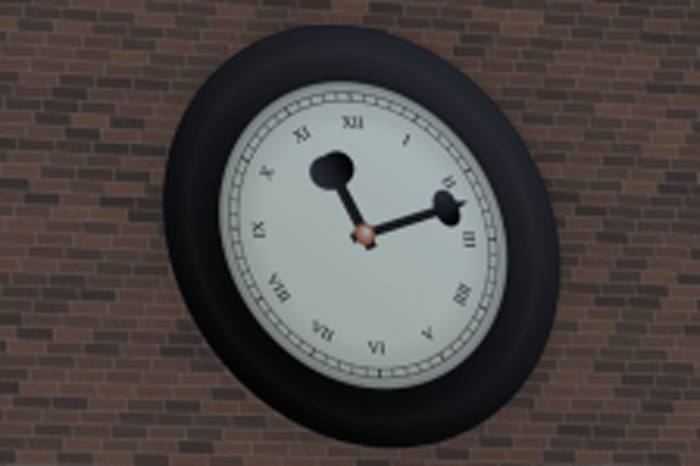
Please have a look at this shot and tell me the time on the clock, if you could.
11:12
